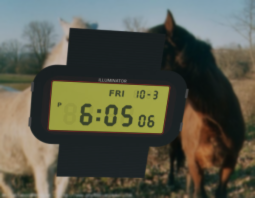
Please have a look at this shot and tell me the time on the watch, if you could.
6:05:06
